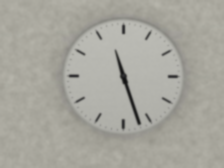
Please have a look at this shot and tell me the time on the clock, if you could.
11:27
